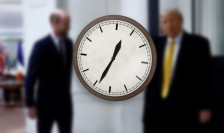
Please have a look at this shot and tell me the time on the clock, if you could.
12:34
